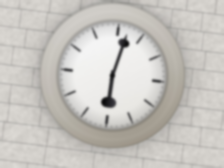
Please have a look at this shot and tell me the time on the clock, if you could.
6:02
